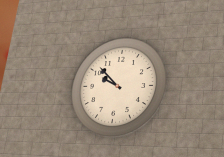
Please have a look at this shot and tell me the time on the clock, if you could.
9:52
